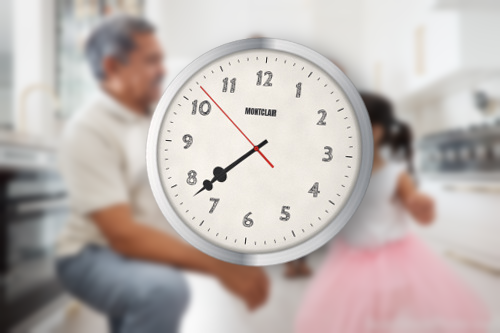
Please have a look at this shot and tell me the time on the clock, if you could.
7:37:52
